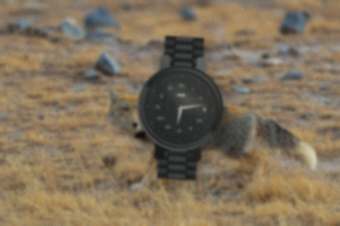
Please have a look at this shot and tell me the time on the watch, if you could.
6:13
